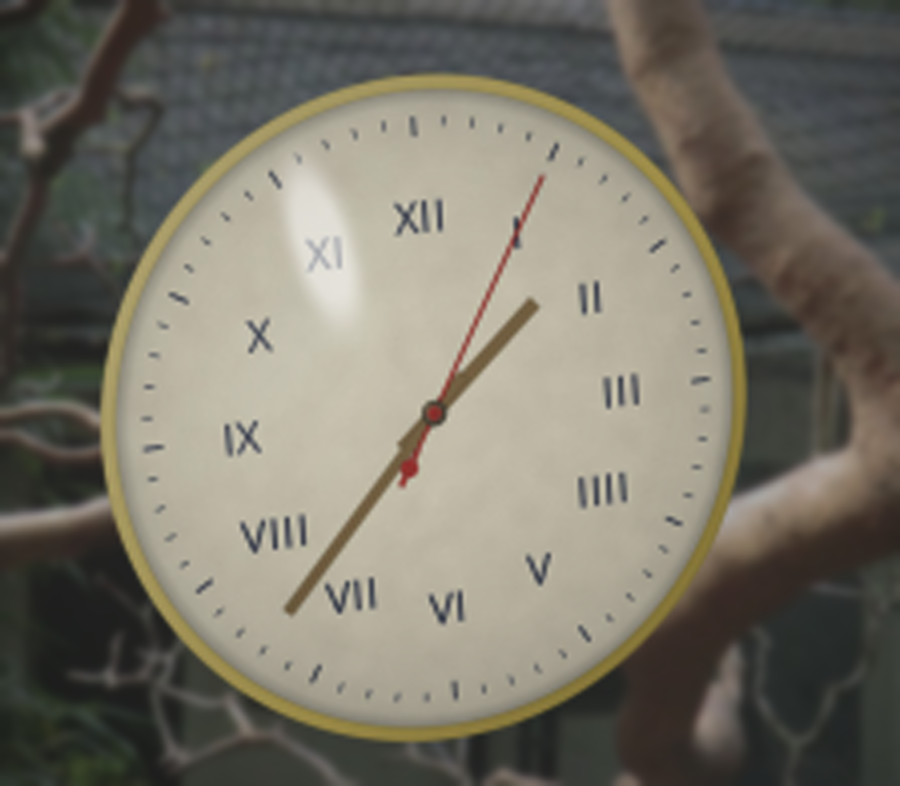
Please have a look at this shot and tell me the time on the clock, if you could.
1:37:05
